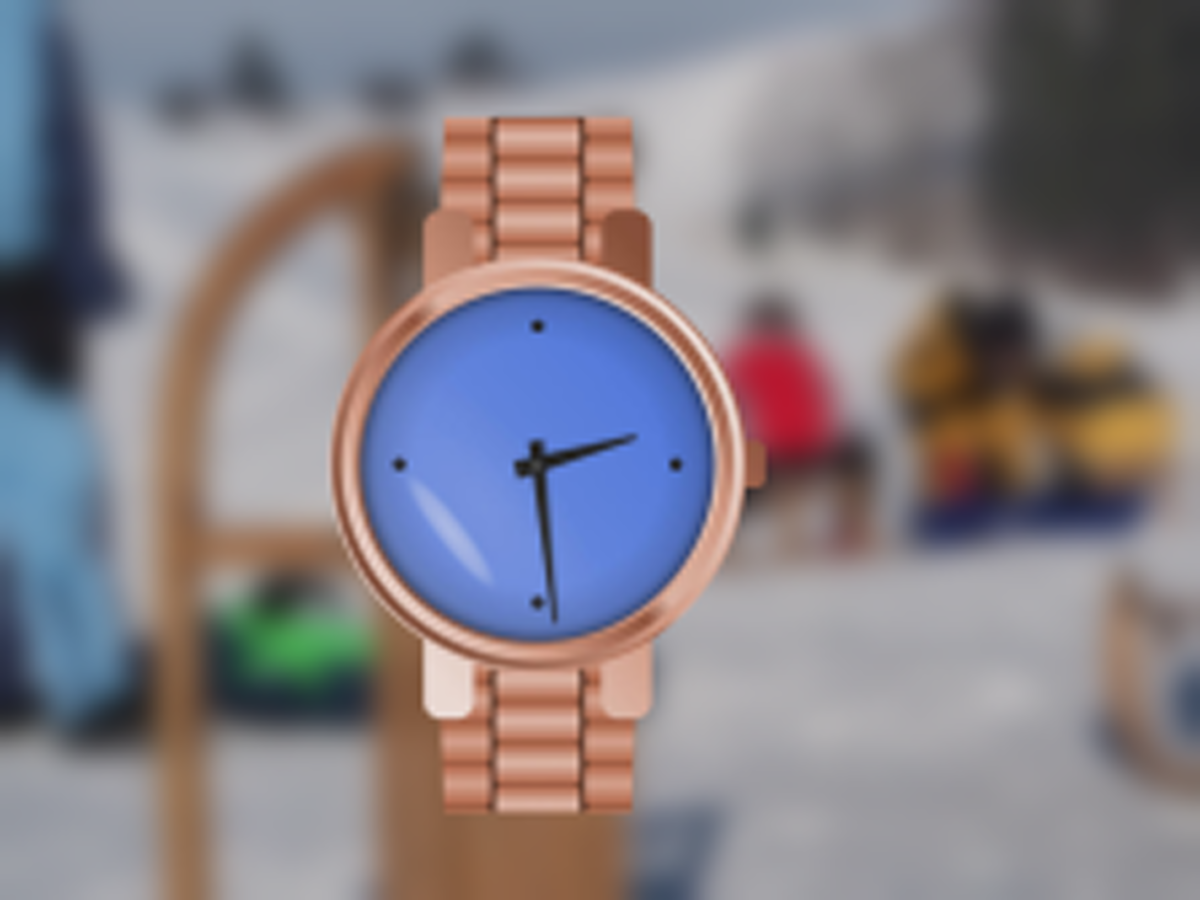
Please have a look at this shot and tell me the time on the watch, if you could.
2:29
